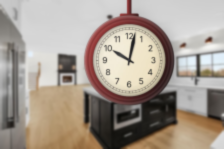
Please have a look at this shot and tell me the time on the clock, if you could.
10:02
